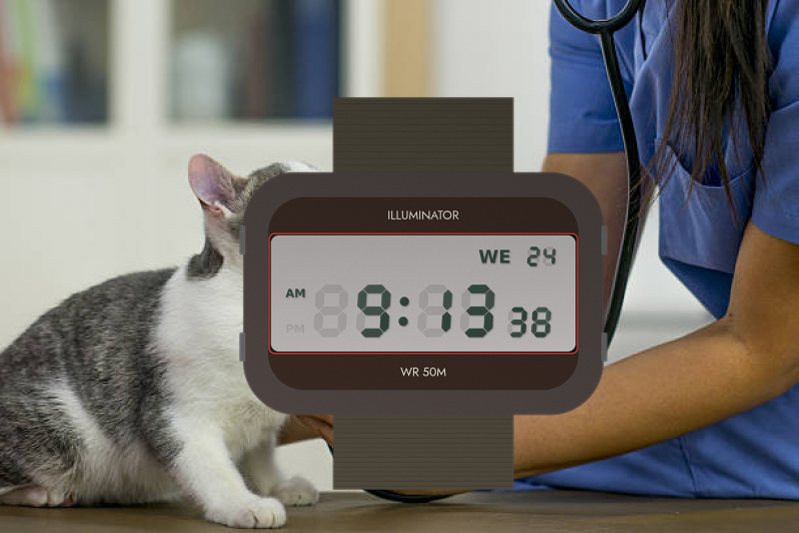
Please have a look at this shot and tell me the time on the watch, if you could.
9:13:38
